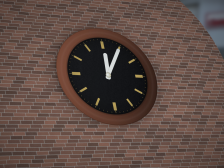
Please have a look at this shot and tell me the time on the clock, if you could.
12:05
